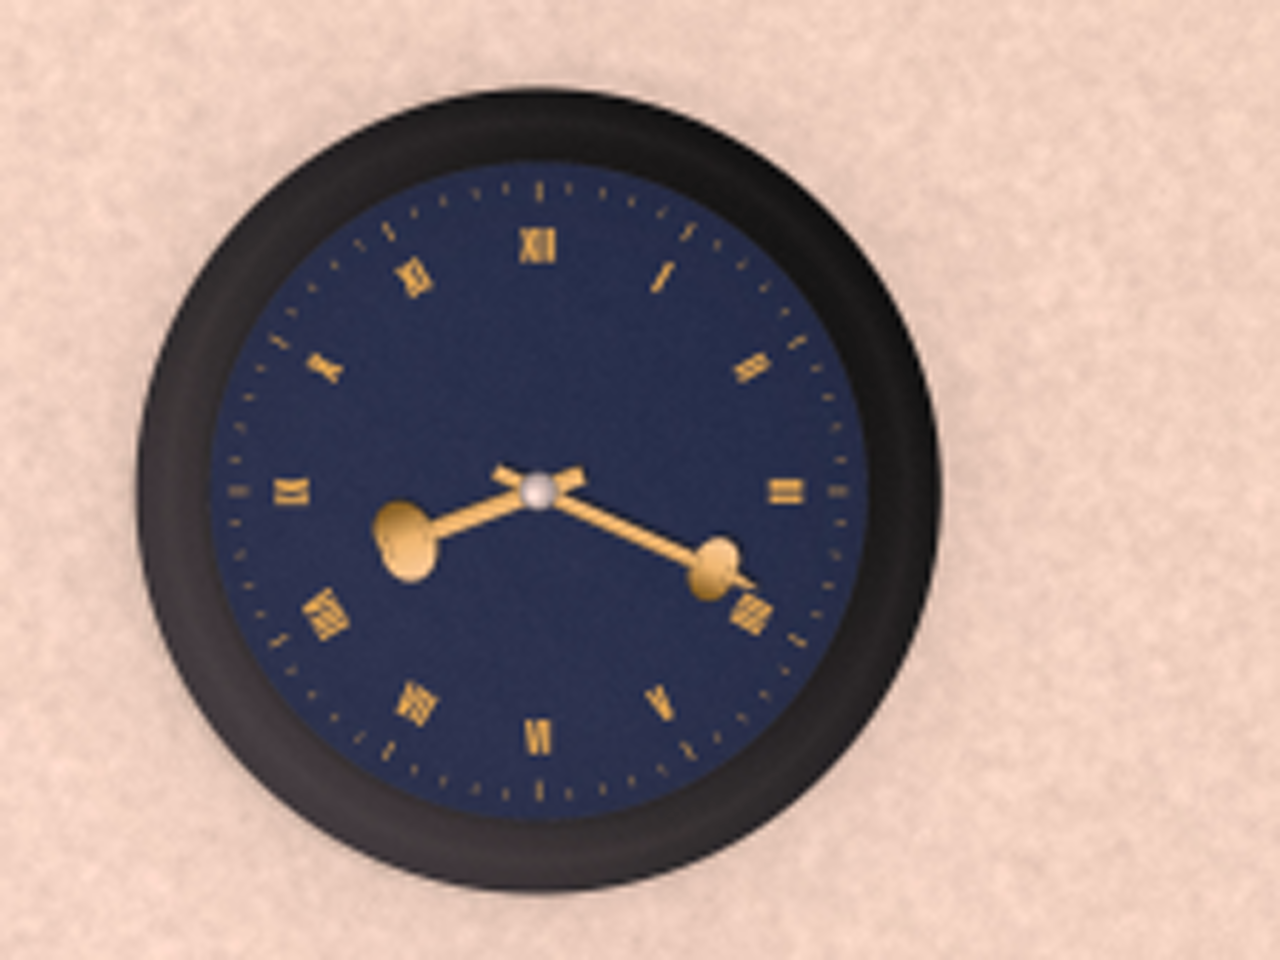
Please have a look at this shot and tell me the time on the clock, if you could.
8:19
